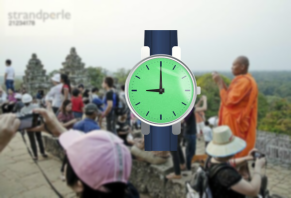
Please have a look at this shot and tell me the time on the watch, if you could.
9:00
